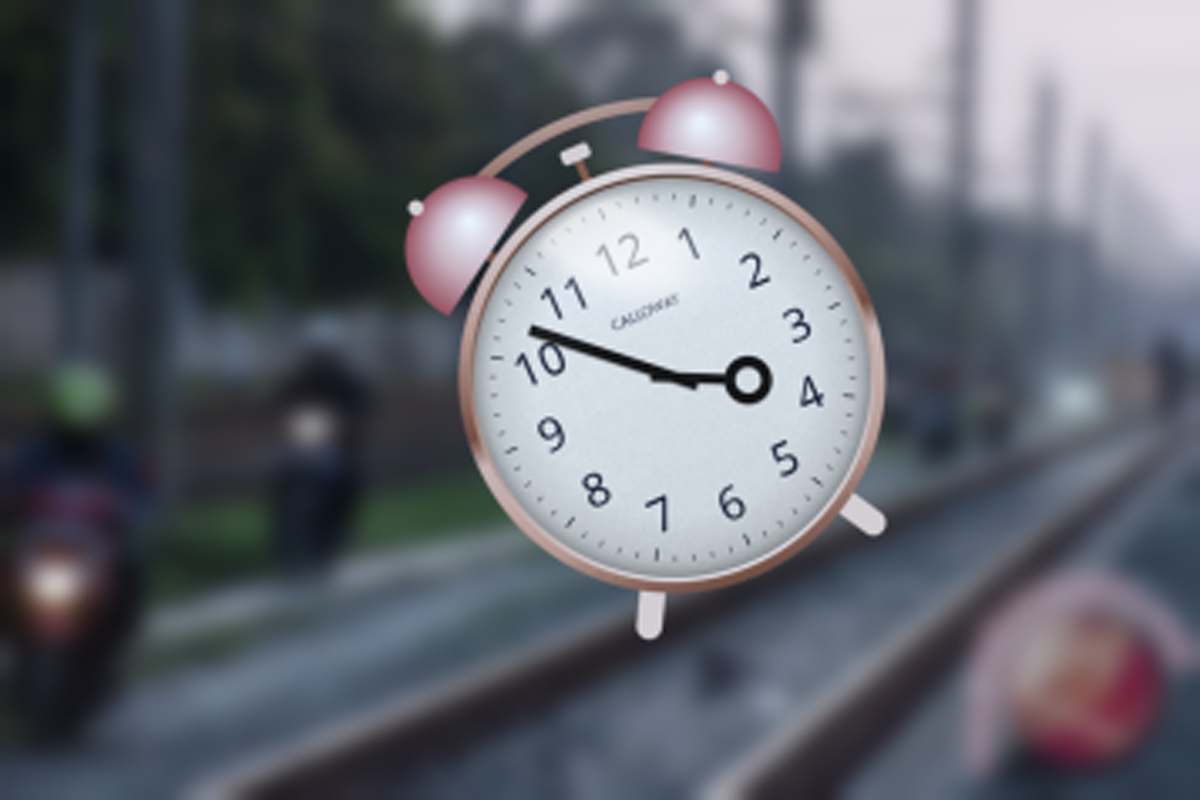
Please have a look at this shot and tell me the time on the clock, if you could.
3:52
